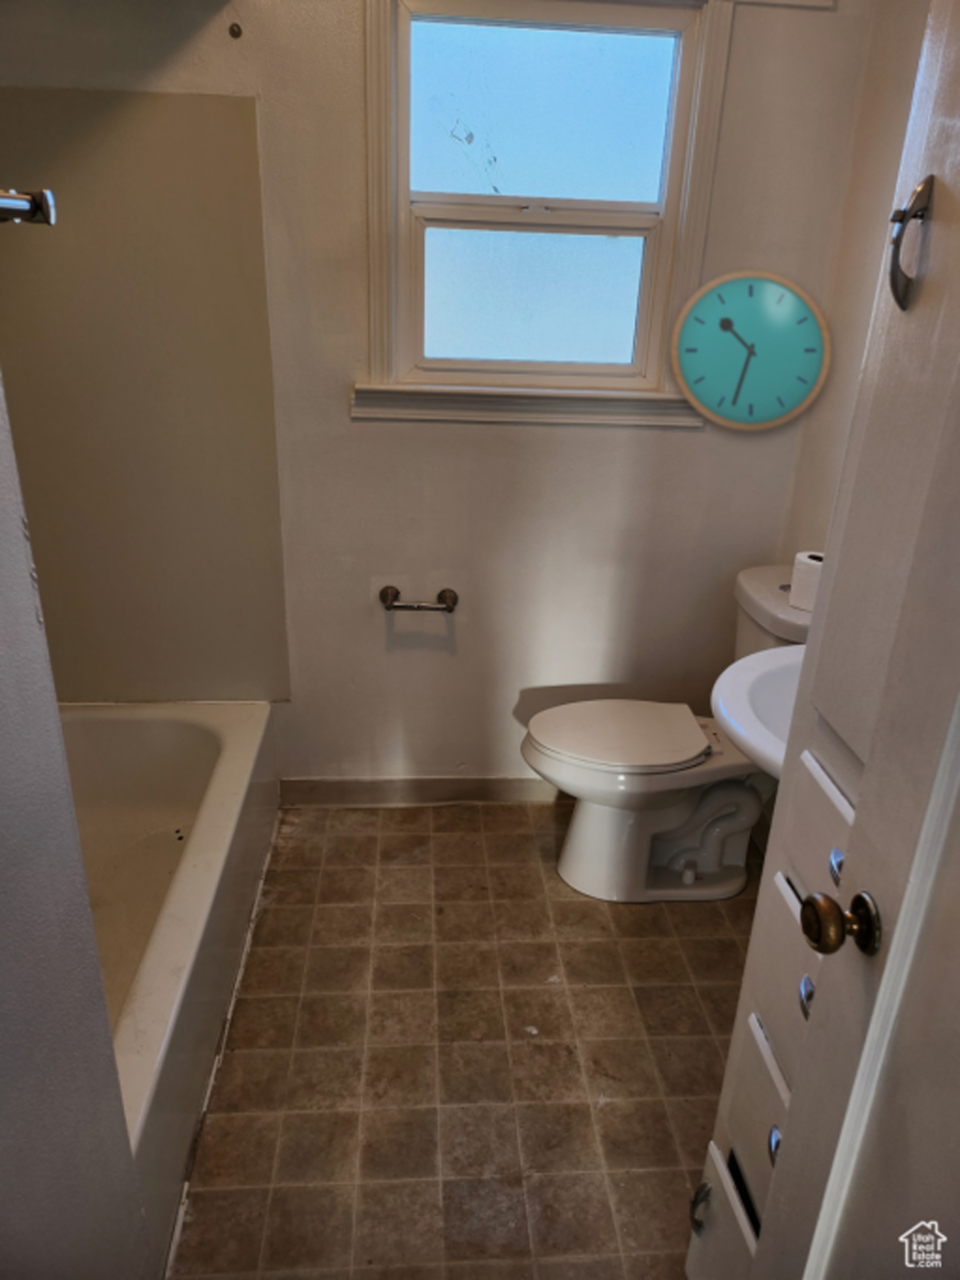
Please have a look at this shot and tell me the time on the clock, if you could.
10:33
